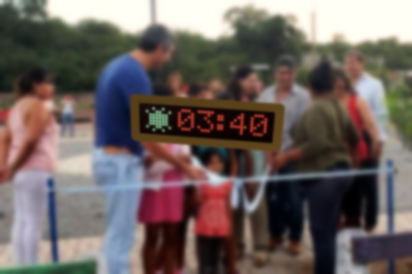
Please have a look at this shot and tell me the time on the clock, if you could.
3:40
